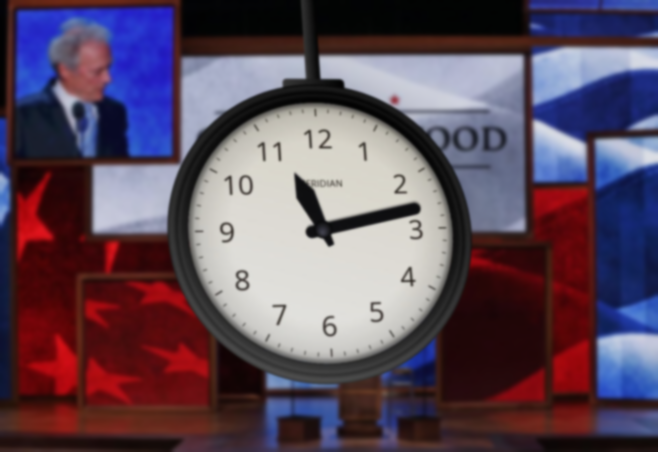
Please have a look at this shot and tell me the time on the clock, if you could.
11:13
